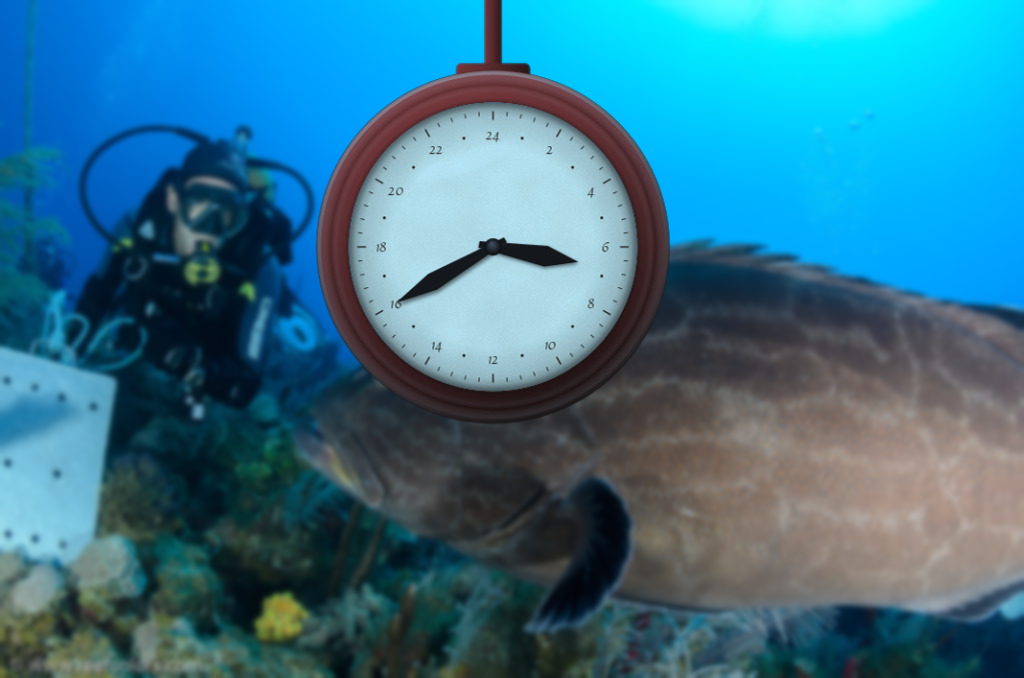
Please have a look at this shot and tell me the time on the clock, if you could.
6:40
